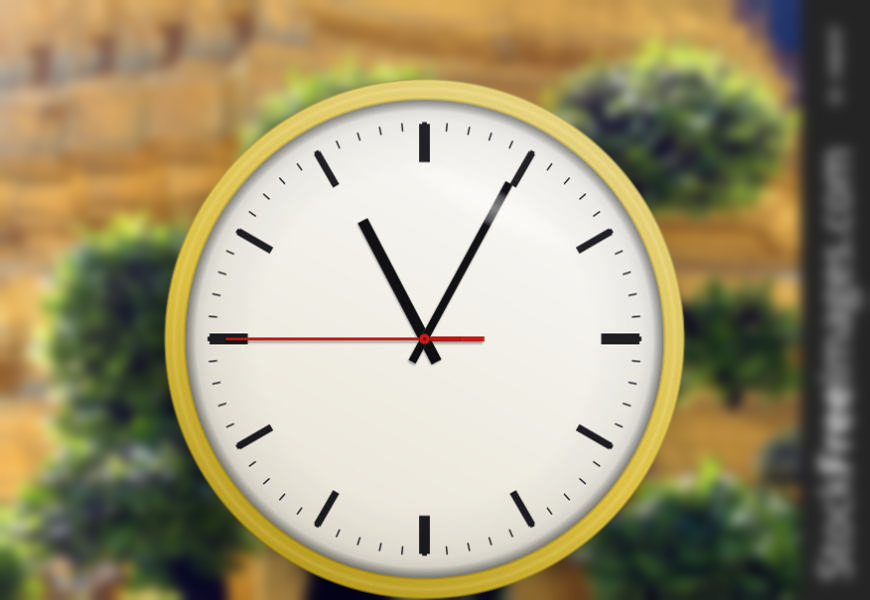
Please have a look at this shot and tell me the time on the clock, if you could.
11:04:45
